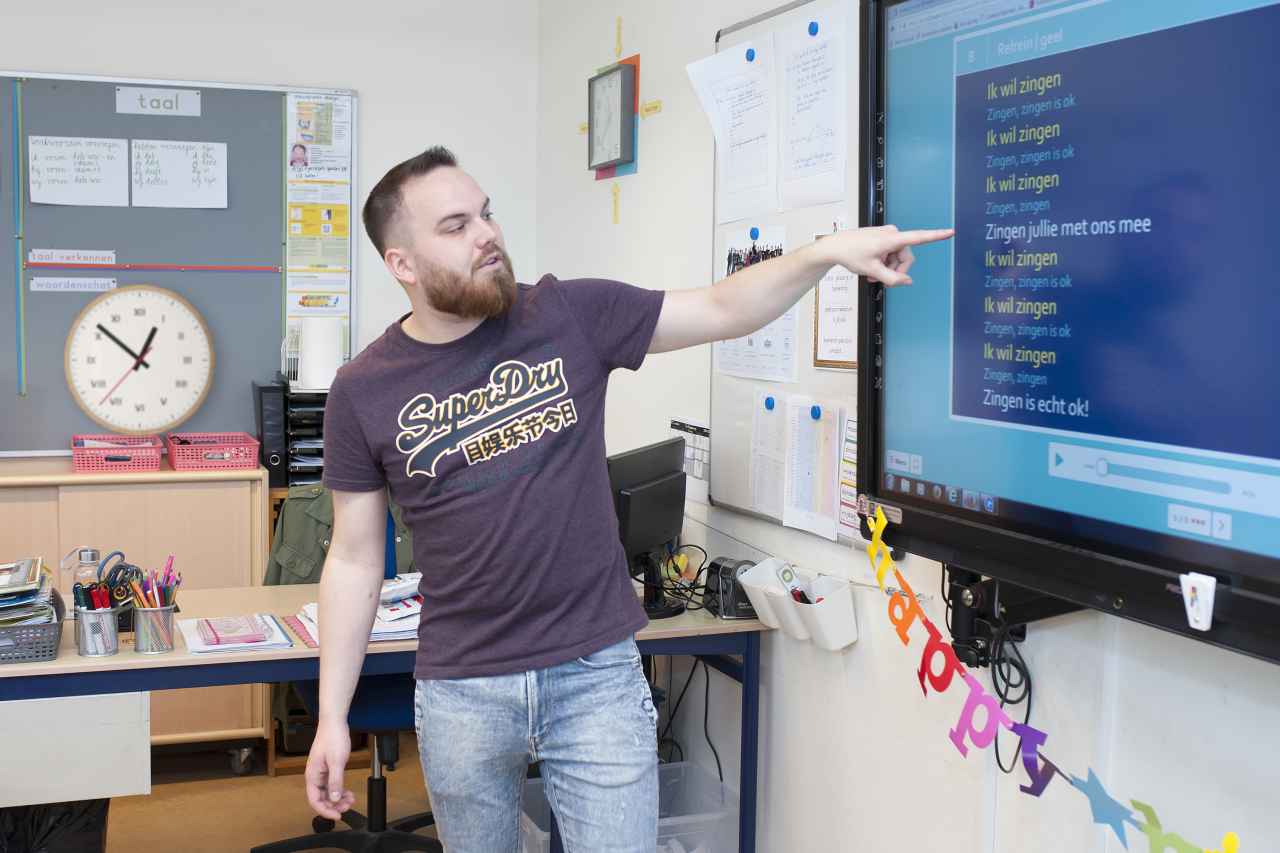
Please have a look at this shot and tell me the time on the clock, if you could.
12:51:37
